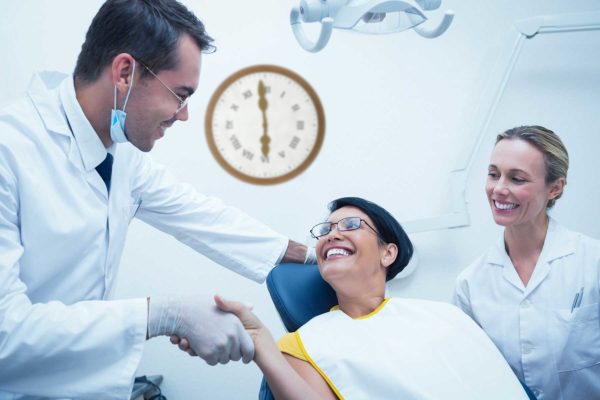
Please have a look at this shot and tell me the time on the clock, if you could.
5:59
